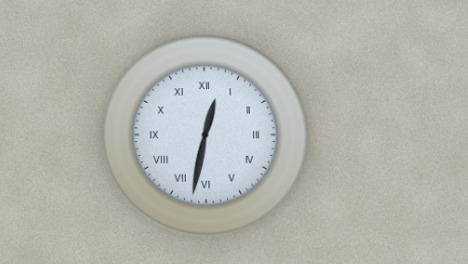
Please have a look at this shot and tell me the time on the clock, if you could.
12:32
